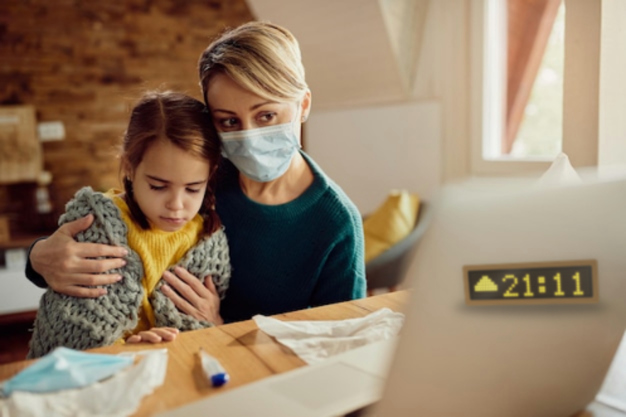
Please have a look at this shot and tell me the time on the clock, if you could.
21:11
